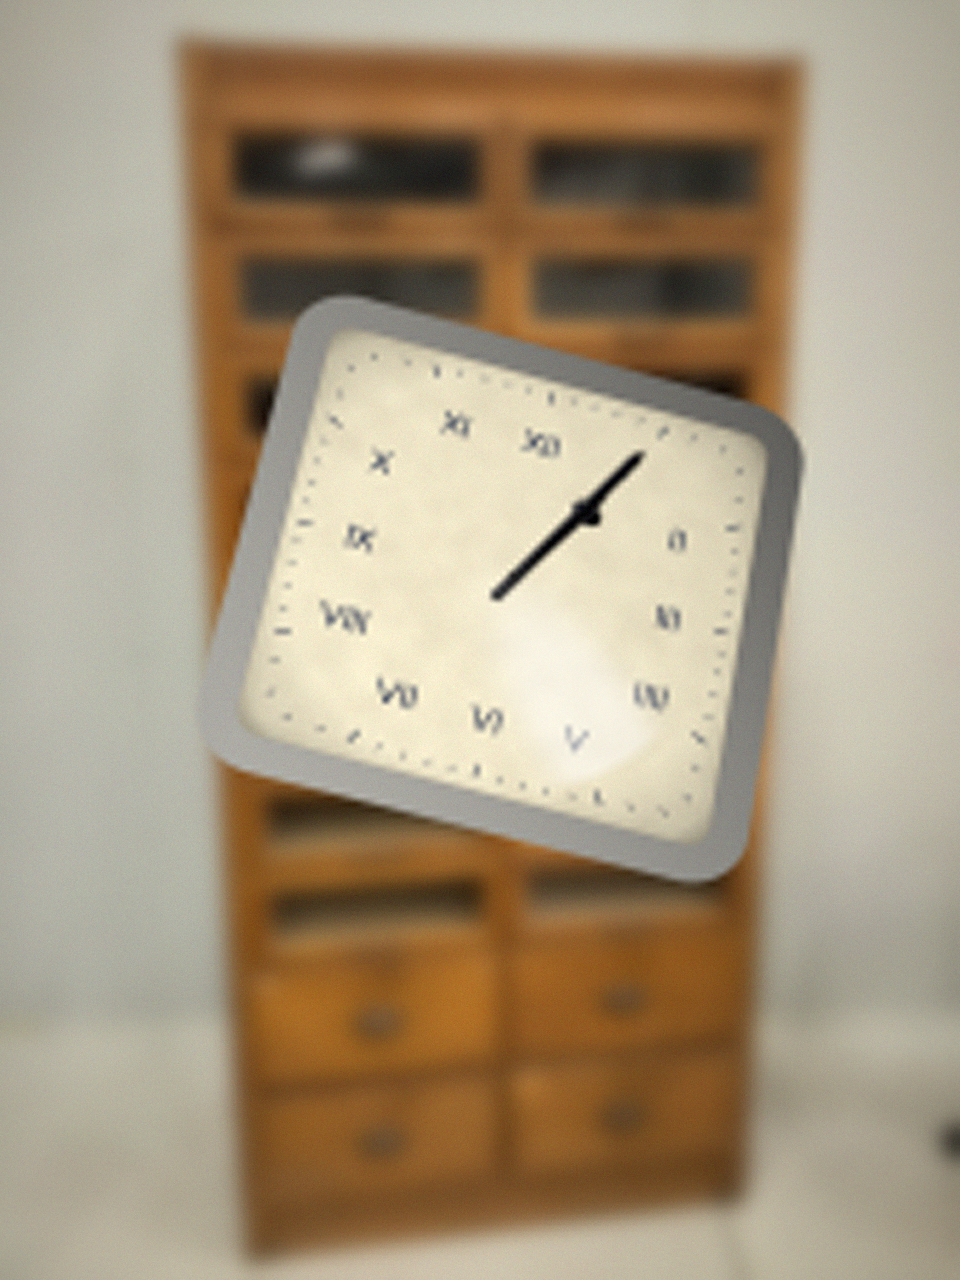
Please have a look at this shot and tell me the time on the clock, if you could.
1:05
